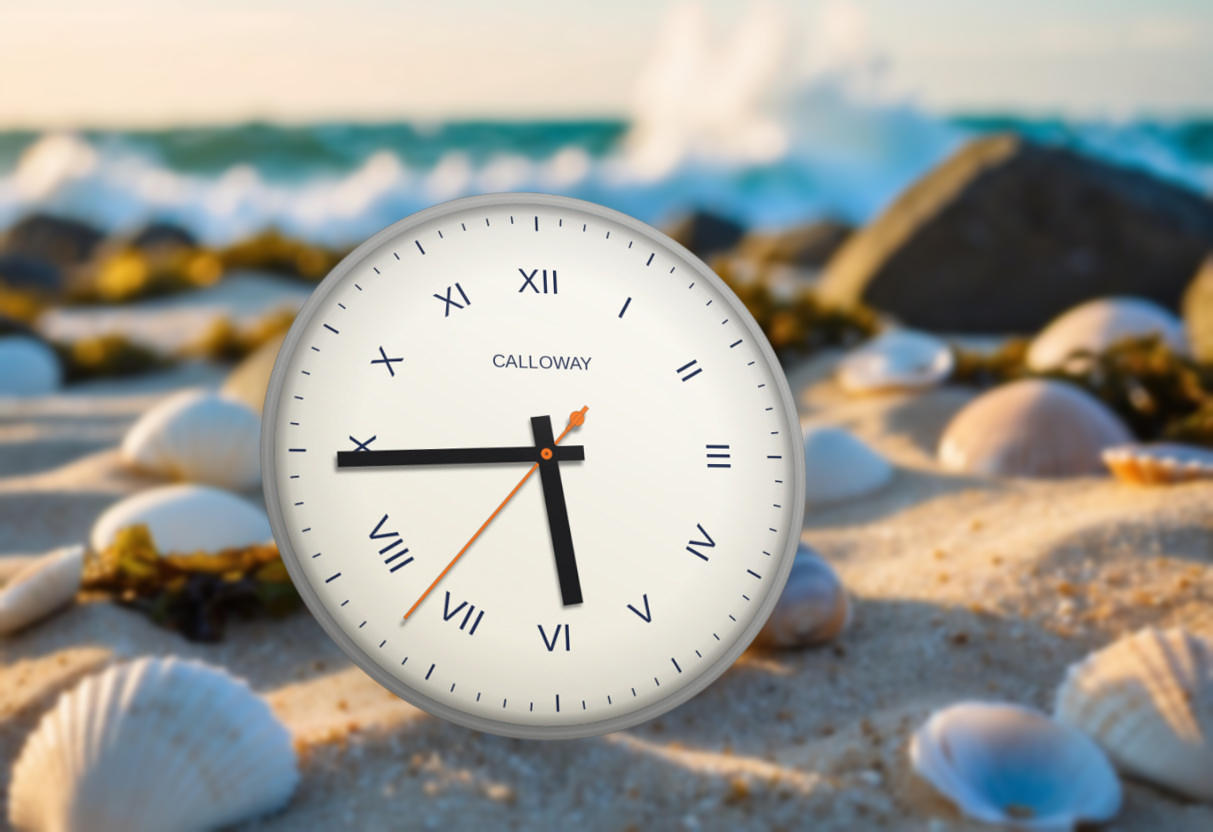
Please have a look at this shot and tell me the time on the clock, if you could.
5:44:37
